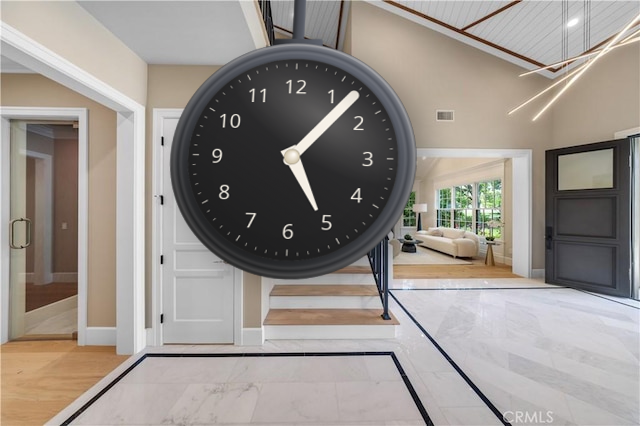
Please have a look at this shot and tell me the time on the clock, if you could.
5:07
